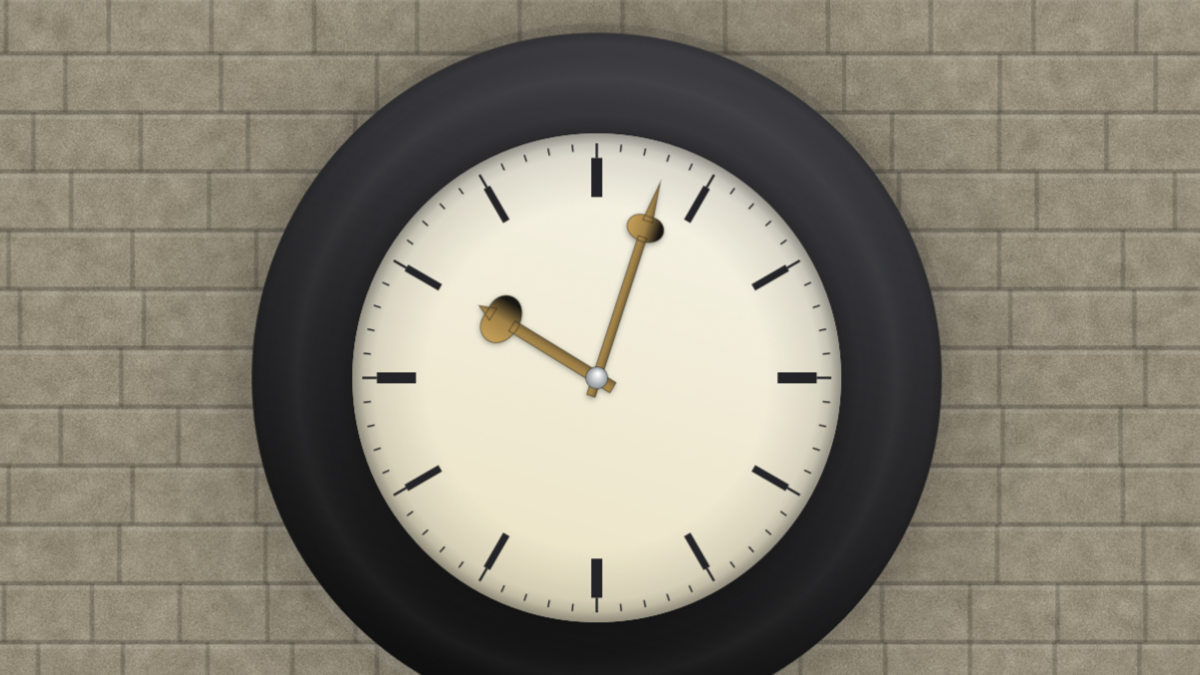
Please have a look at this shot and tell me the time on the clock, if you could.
10:03
